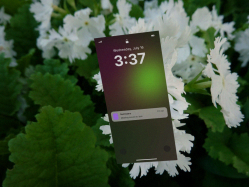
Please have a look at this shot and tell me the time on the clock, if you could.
3:37
